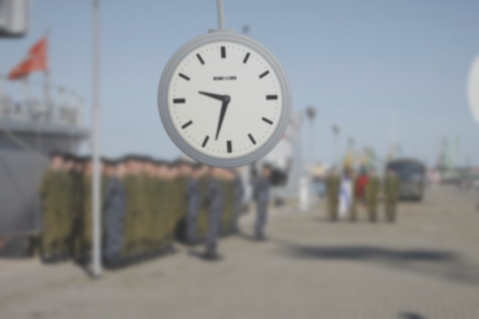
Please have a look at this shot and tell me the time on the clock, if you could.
9:33
